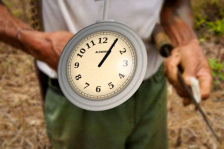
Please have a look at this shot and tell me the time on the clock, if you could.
1:05
